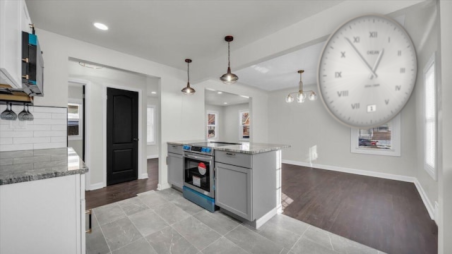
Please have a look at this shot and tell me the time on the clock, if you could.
12:53
